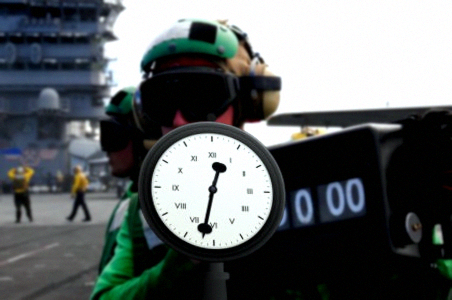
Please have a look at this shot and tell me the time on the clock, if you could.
12:32
